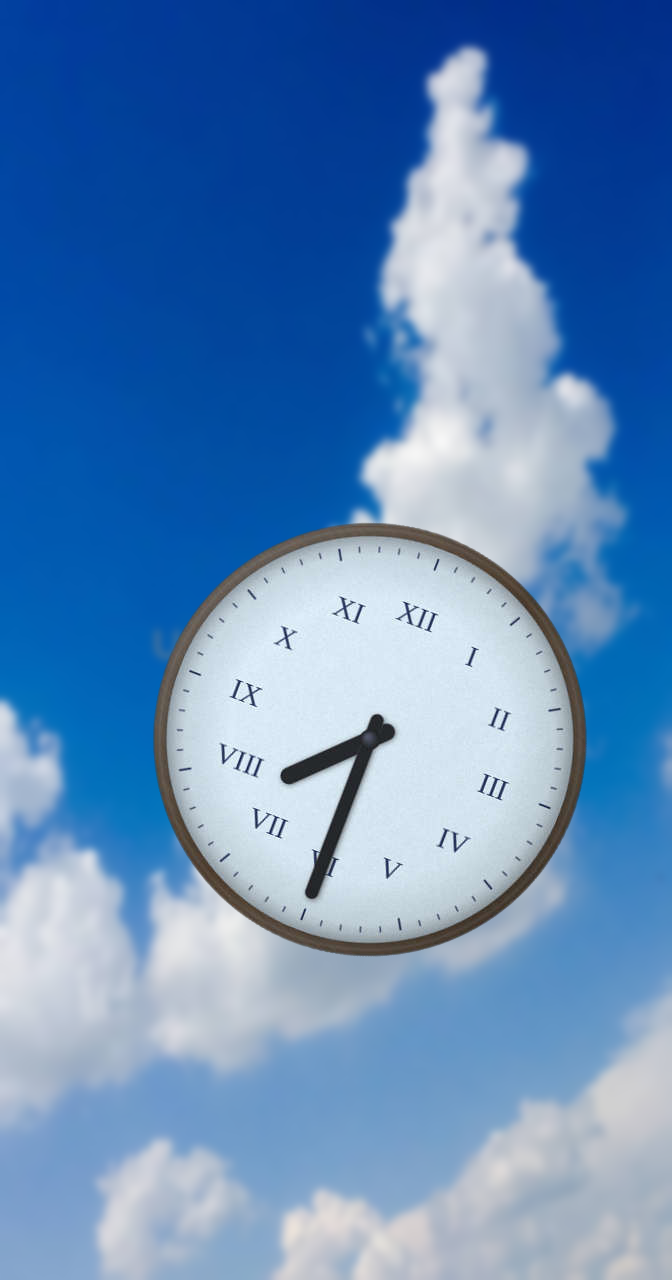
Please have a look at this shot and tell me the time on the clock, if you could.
7:30
